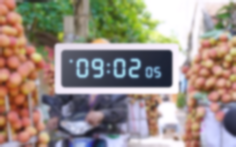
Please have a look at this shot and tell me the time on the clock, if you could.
9:02
